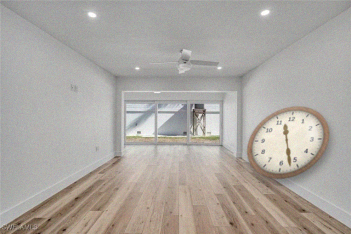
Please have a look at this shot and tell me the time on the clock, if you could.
11:27
